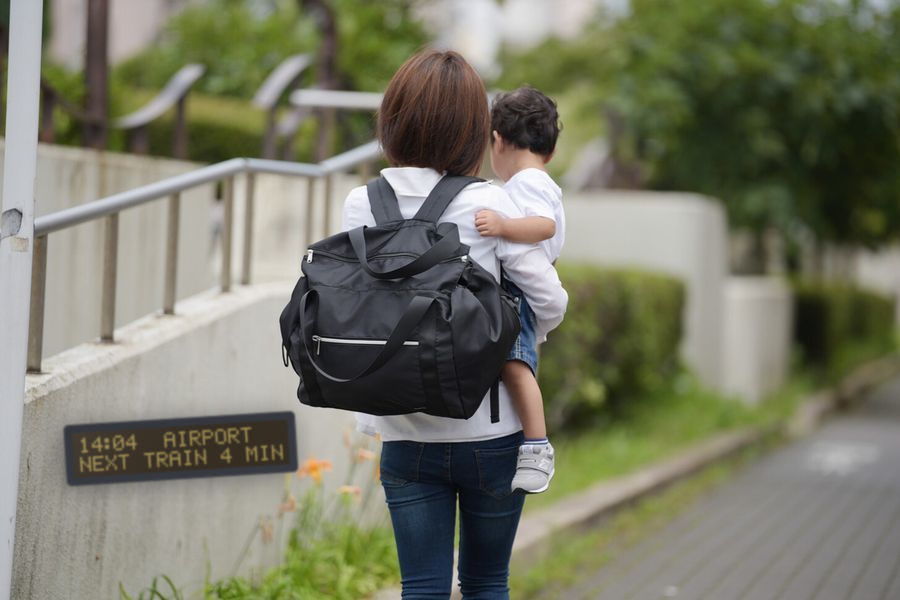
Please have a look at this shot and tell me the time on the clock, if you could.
14:04
